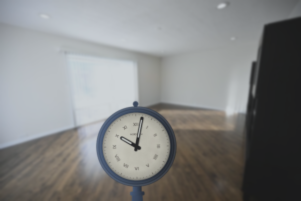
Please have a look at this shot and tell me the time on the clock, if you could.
10:02
